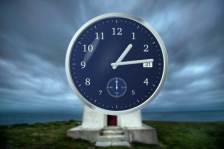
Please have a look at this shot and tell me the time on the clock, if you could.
1:14
